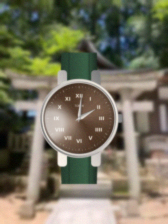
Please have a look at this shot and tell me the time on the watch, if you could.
2:01
